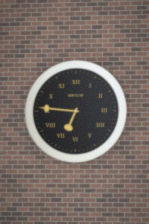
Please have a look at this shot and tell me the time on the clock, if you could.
6:46
